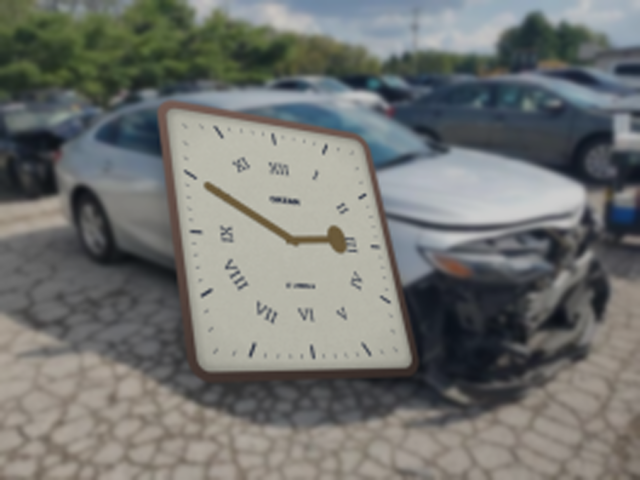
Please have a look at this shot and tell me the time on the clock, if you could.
2:50
